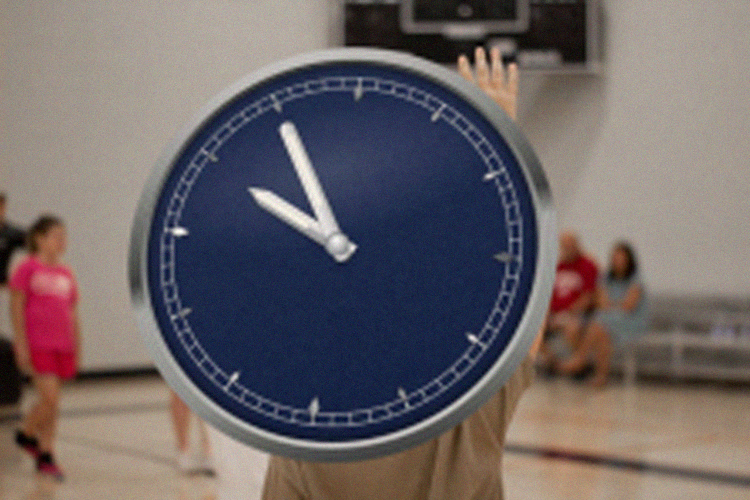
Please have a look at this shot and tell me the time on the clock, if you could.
9:55
